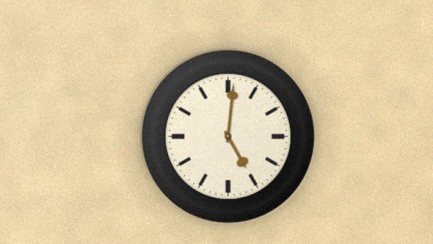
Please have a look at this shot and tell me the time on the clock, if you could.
5:01
